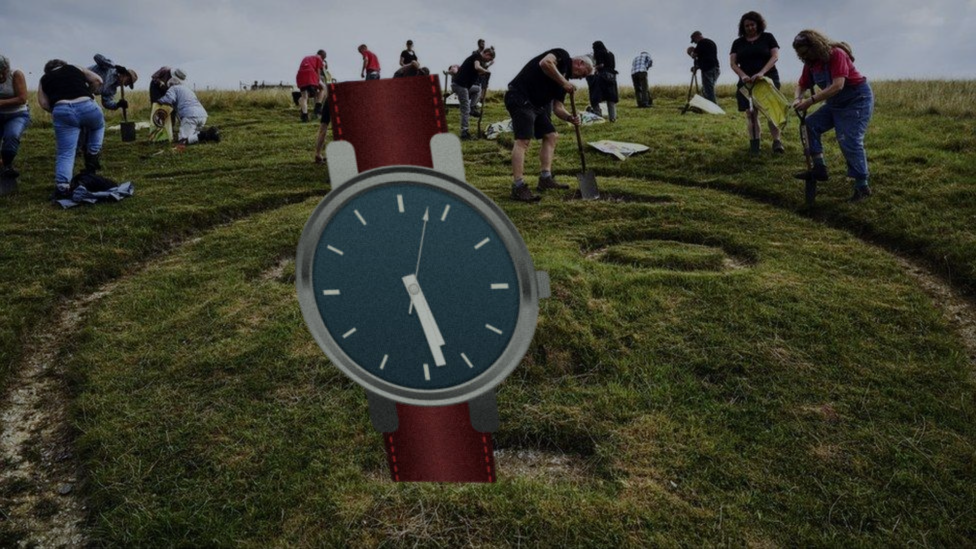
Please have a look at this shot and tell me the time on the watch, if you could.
5:28:03
